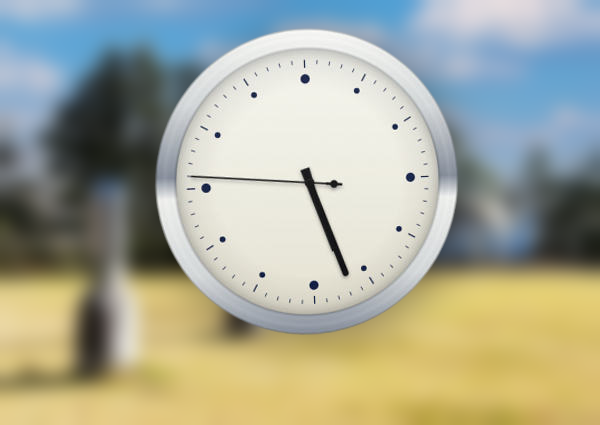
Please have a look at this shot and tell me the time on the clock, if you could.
5:26:46
